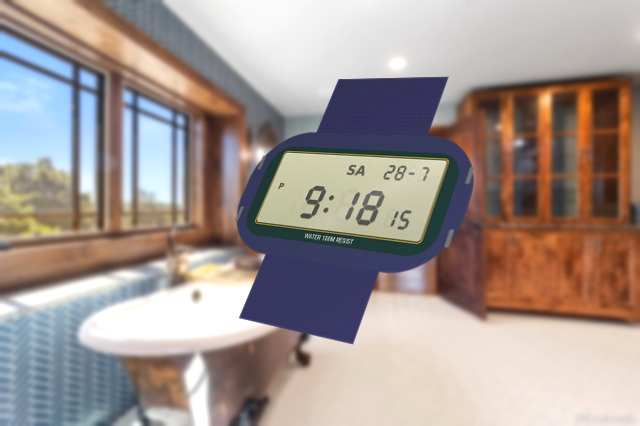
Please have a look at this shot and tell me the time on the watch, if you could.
9:18:15
